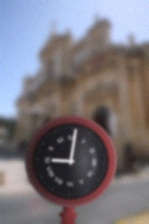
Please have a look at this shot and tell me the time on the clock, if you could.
9:01
